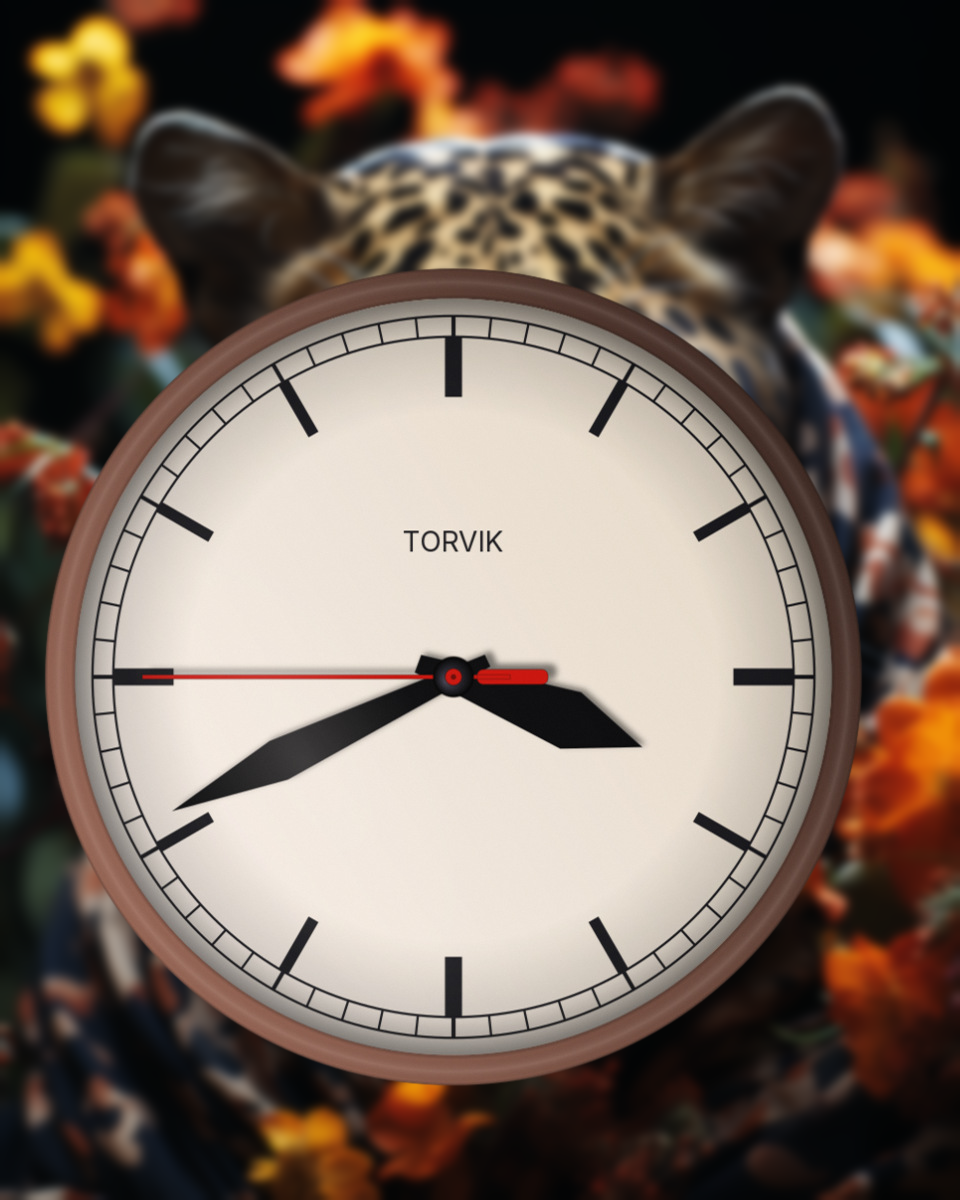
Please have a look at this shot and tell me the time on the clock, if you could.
3:40:45
